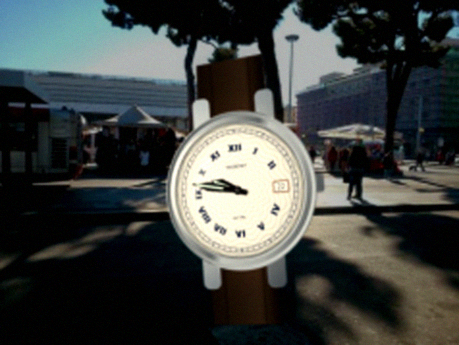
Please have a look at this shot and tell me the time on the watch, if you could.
9:47
